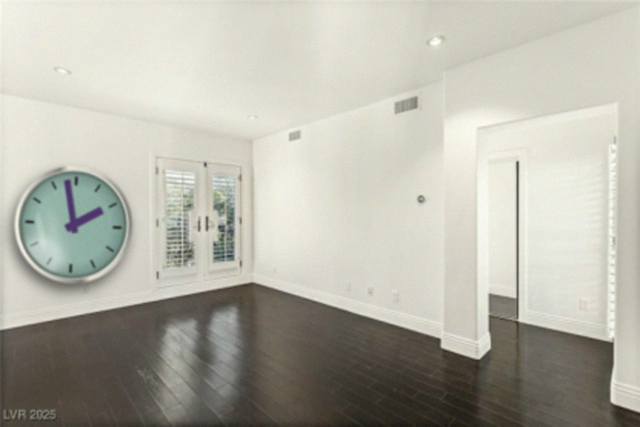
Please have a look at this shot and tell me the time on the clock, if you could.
1:58
